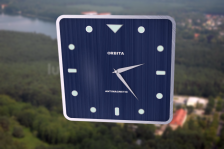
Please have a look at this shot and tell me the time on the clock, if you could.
2:24
